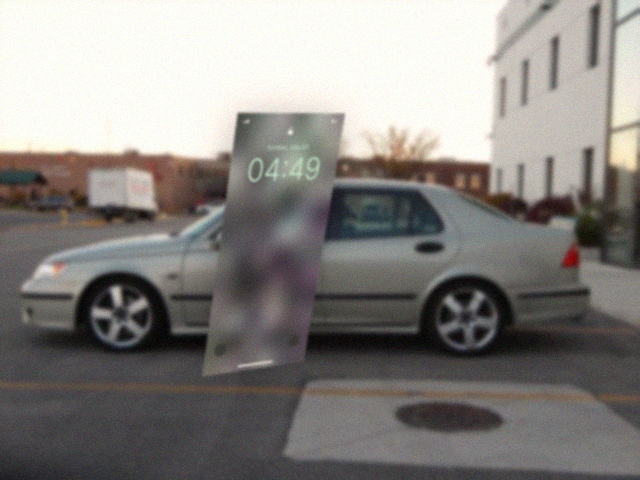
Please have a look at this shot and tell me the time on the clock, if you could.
4:49
